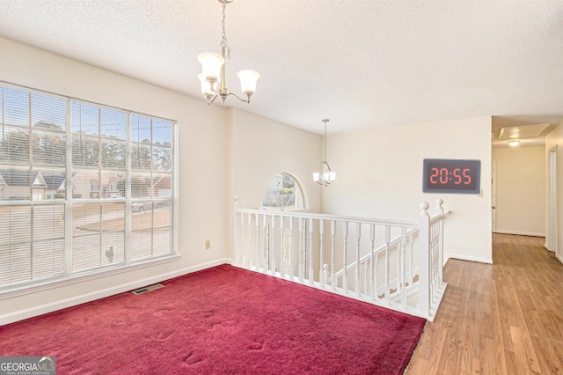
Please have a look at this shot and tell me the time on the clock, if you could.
20:55
